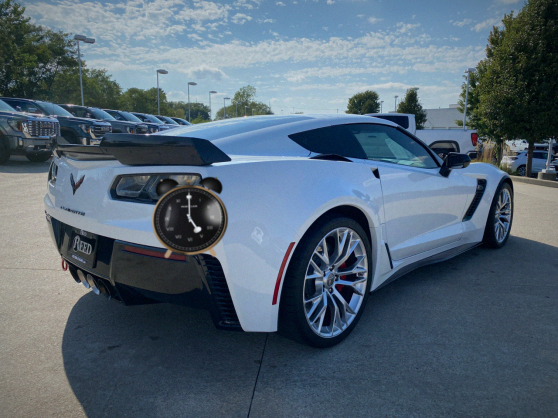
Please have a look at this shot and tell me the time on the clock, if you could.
5:00
